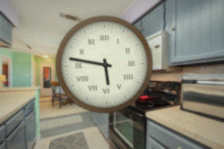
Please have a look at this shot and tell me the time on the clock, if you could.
5:47
